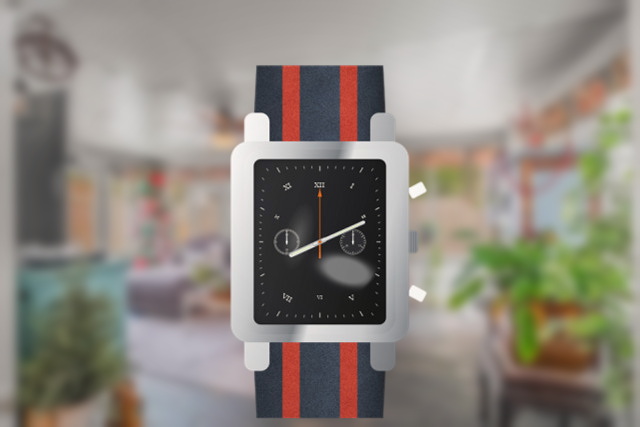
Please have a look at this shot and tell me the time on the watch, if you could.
8:11
